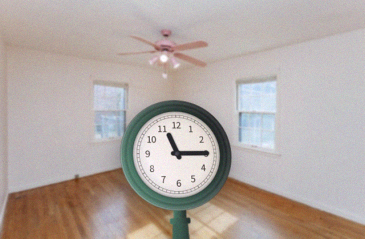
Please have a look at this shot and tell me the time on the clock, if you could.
11:15
